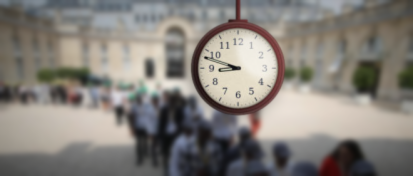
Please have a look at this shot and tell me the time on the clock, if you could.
8:48
